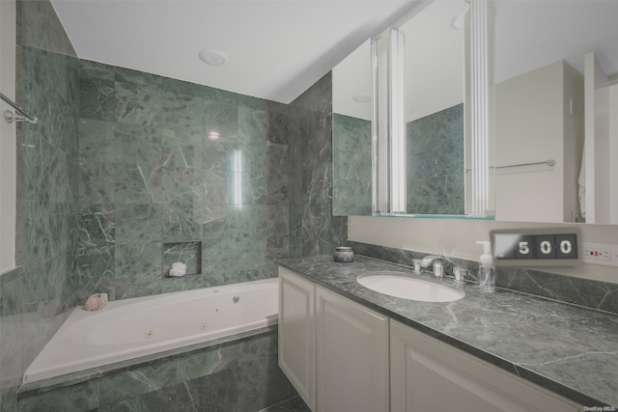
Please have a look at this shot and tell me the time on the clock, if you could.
5:00
